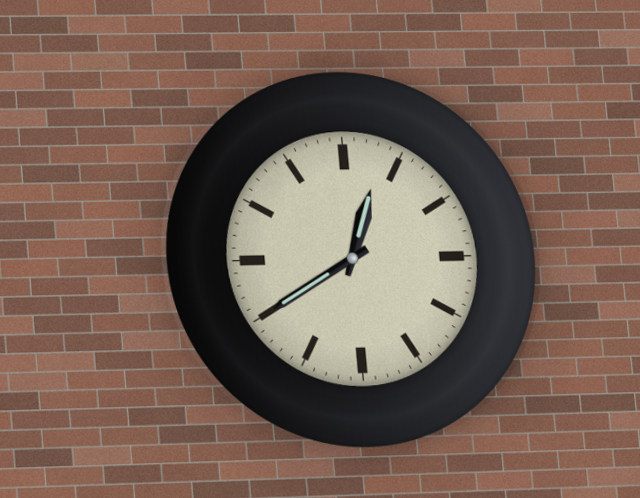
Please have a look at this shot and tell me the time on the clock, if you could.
12:40
